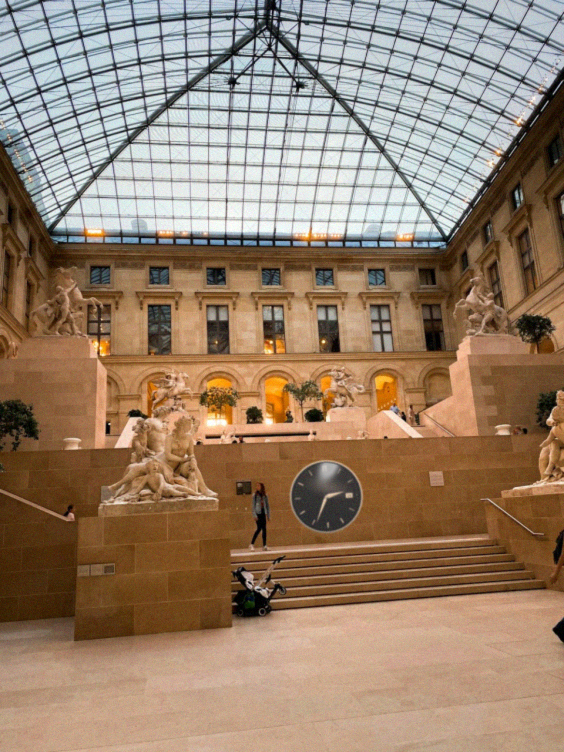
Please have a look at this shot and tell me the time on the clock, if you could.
2:34
